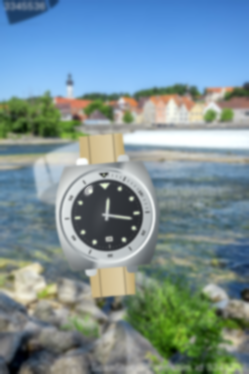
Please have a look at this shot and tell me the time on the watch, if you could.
12:17
